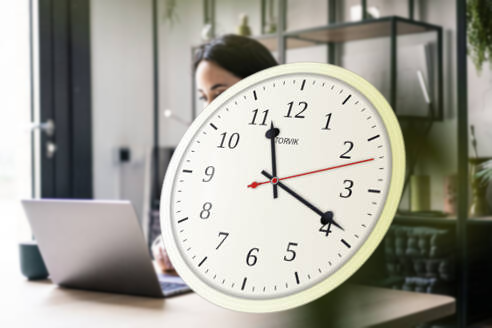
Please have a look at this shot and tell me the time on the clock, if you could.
11:19:12
